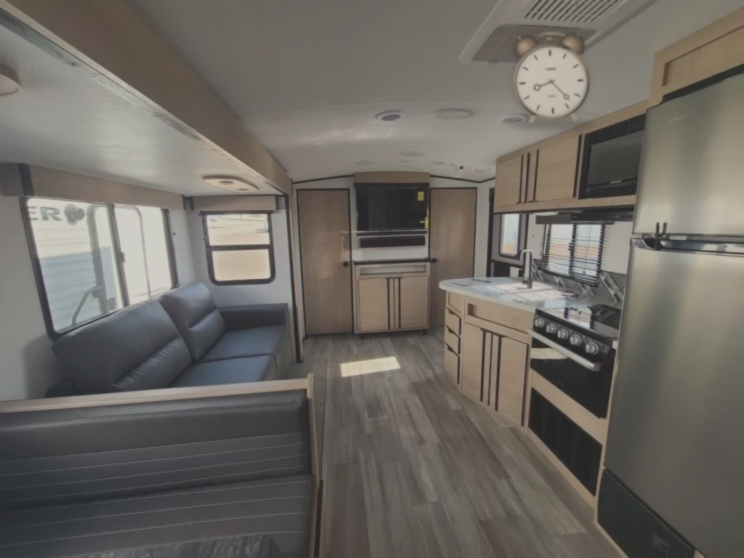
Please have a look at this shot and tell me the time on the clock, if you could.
8:23
